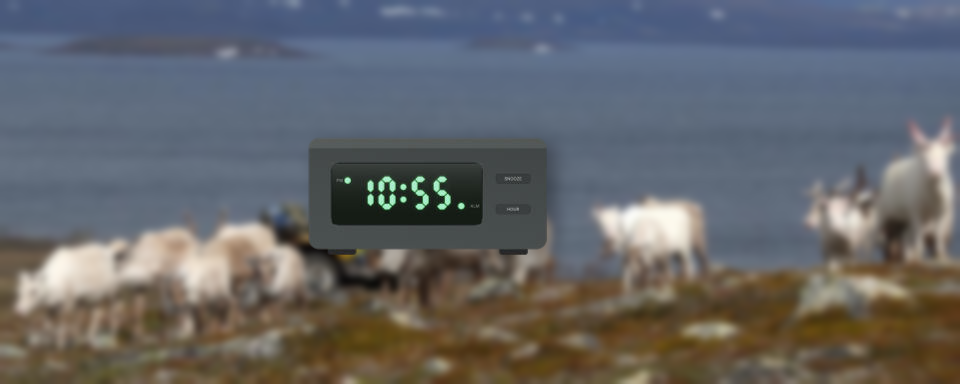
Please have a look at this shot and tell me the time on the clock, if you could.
10:55
